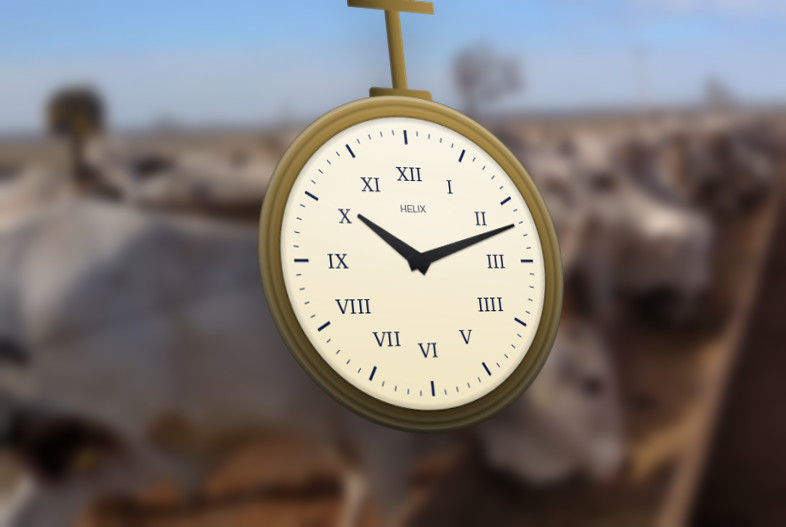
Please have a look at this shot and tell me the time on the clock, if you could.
10:12
